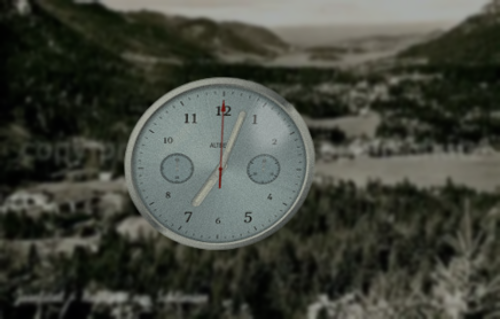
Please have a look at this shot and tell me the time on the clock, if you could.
7:03
